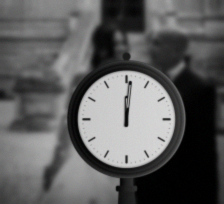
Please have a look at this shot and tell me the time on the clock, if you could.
12:01
